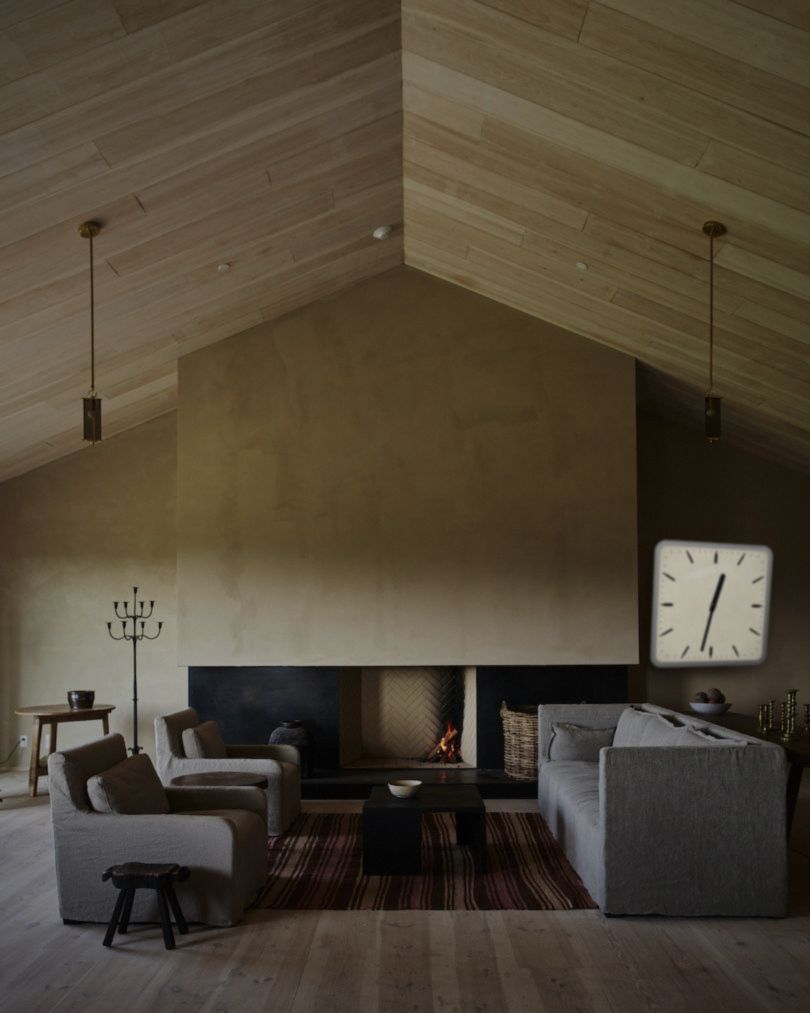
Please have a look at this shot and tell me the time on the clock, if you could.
12:32
